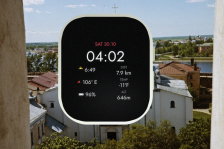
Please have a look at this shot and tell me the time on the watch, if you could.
4:02
